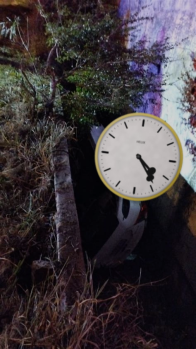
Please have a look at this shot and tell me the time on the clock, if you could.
4:24
